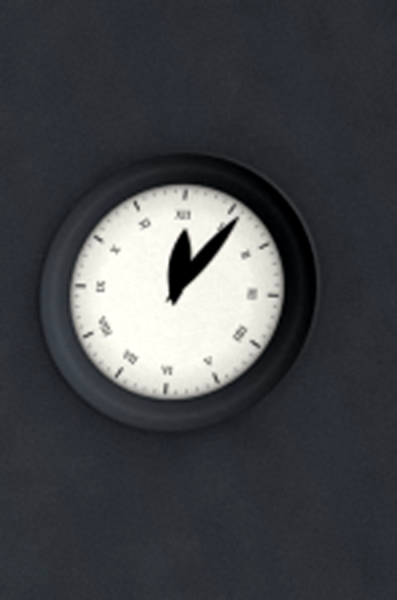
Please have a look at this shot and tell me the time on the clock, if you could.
12:06
